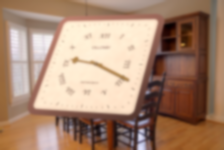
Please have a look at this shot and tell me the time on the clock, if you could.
9:19
